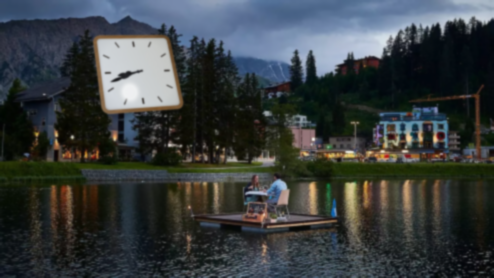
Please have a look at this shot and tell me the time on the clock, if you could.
8:42
